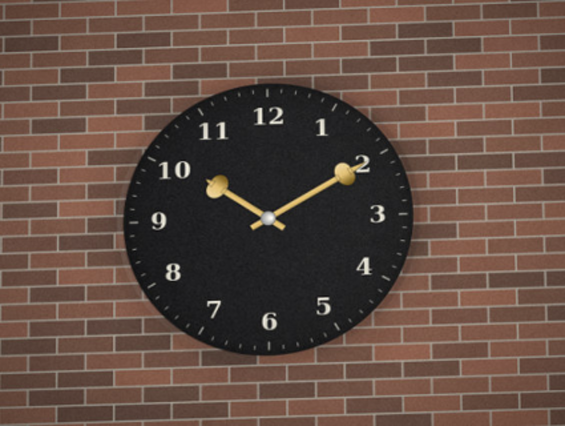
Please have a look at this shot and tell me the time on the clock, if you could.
10:10
